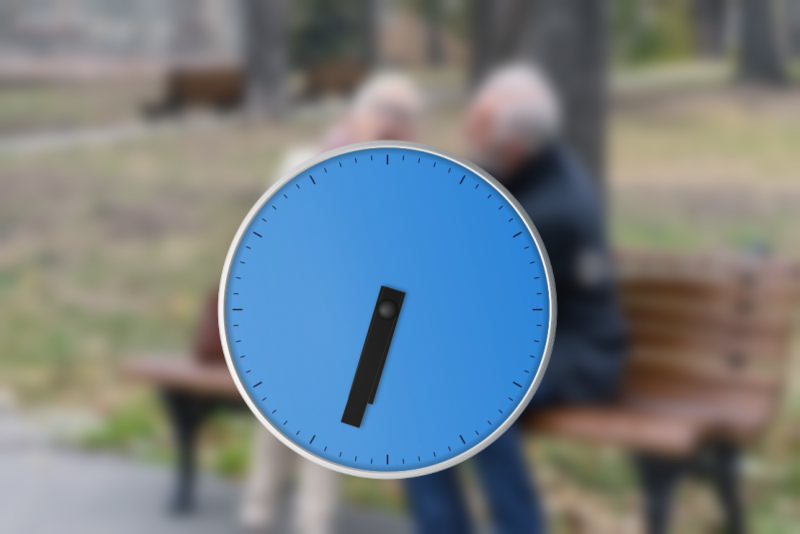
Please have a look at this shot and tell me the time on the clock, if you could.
6:33
